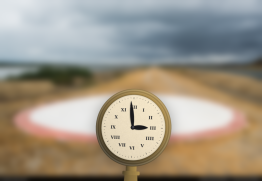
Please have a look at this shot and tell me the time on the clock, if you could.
2:59
